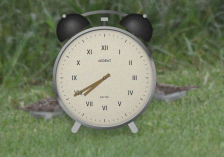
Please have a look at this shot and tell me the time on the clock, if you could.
7:40
